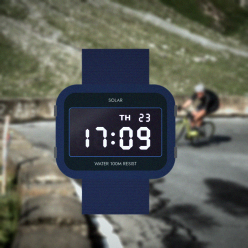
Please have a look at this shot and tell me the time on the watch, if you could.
17:09
